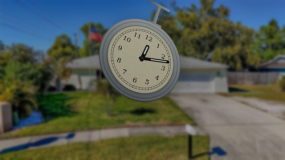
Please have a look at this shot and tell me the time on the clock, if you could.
12:12
